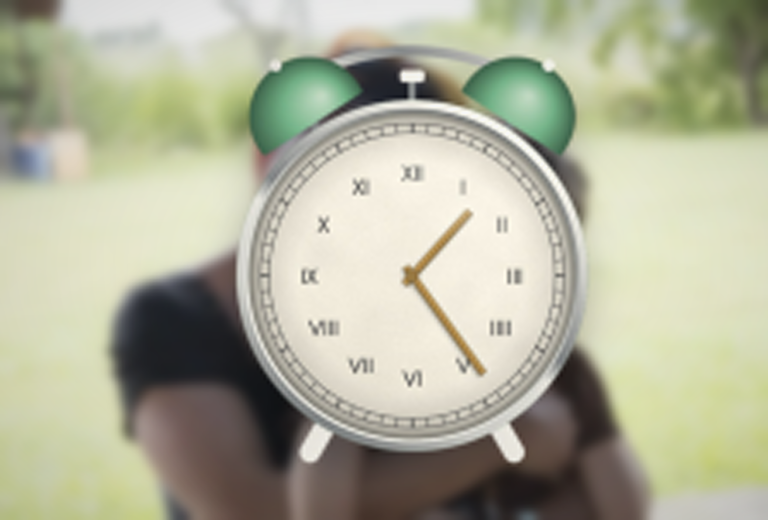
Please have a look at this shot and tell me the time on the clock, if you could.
1:24
